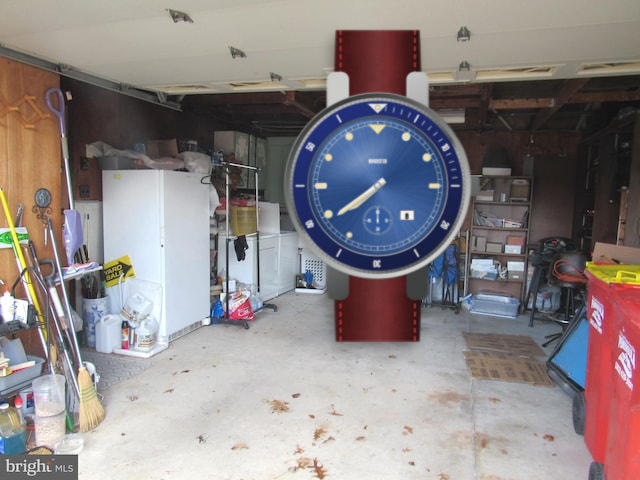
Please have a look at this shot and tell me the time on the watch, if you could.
7:39
